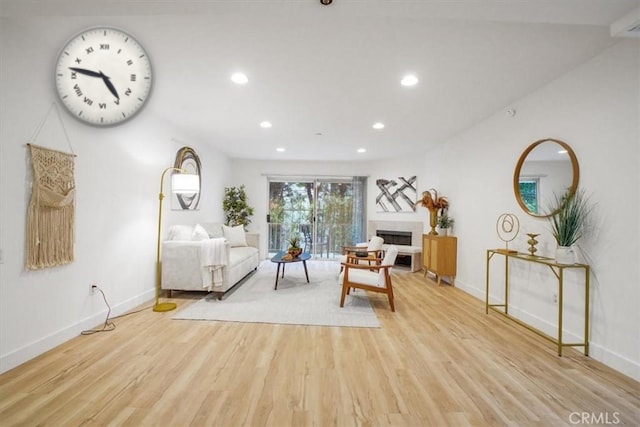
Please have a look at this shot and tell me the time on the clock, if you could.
4:47
